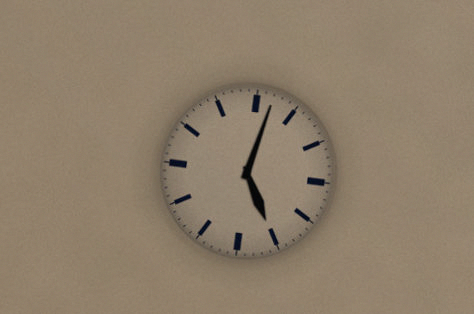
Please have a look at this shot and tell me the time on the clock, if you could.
5:02
